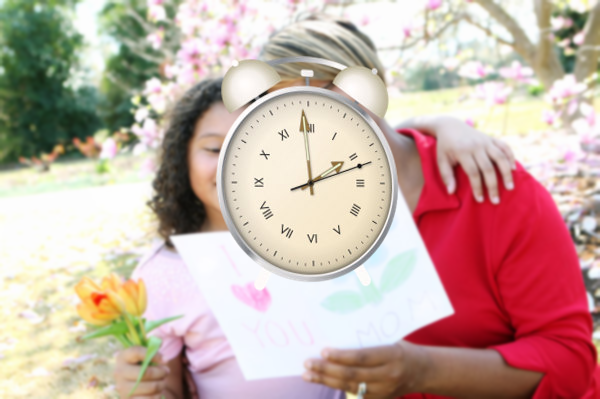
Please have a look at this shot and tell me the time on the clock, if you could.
1:59:12
